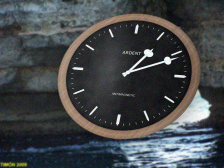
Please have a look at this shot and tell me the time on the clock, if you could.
1:11
